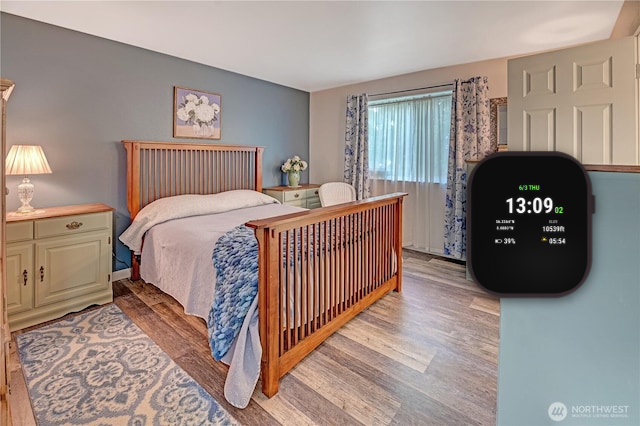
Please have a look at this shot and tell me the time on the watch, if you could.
13:09:02
